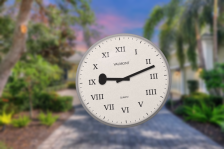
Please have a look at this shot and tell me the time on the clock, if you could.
9:12
